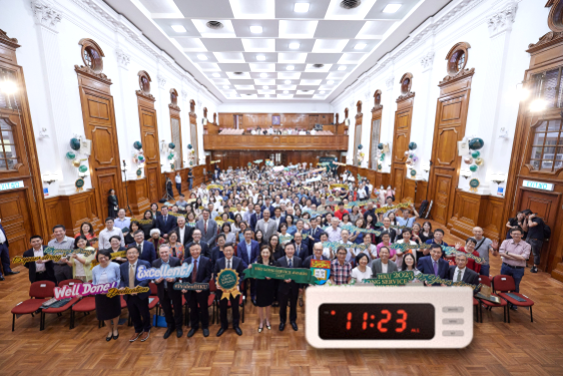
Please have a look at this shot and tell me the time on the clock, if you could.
11:23
